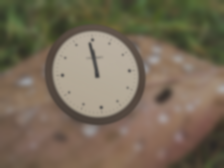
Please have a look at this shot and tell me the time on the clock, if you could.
11:59
